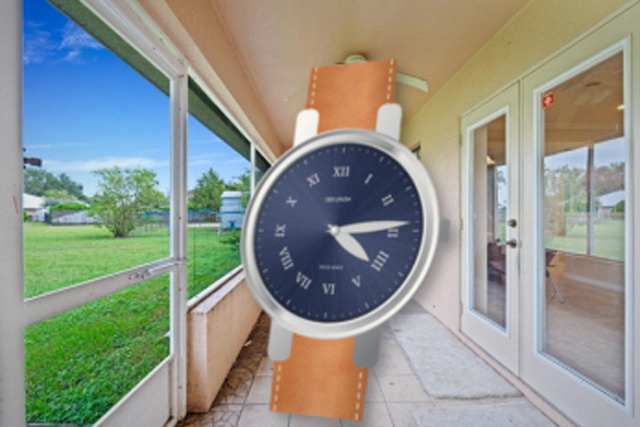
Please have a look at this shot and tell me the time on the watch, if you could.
4:14
